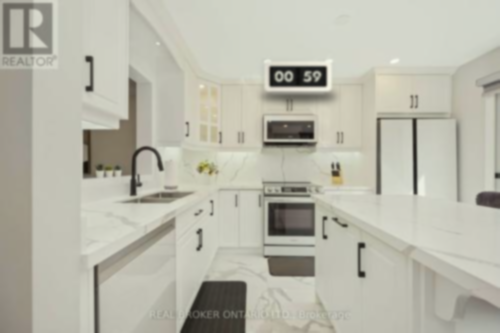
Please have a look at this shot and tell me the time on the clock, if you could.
0:59
